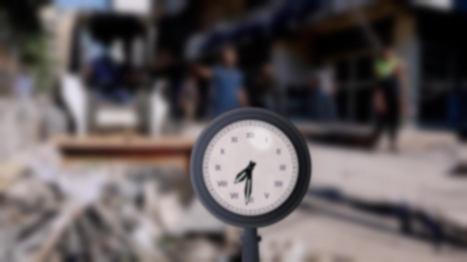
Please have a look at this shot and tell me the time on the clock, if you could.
7:31
